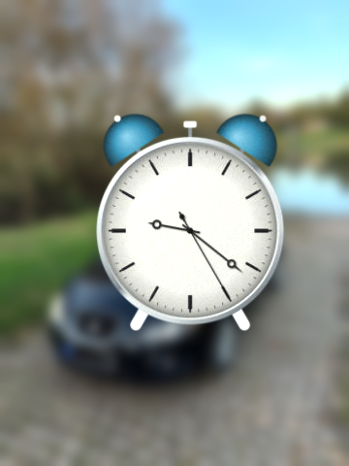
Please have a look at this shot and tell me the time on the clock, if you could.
9:21:25
